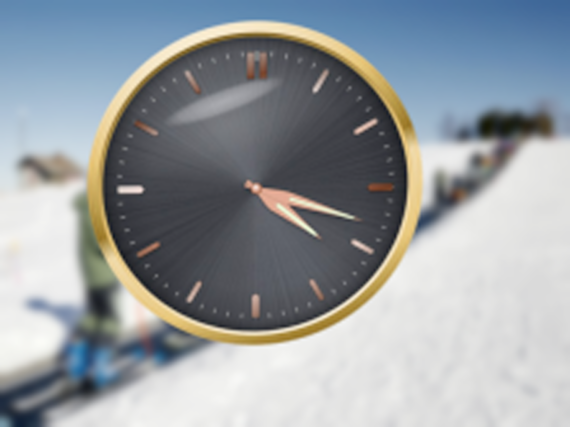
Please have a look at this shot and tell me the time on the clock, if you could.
4:18
